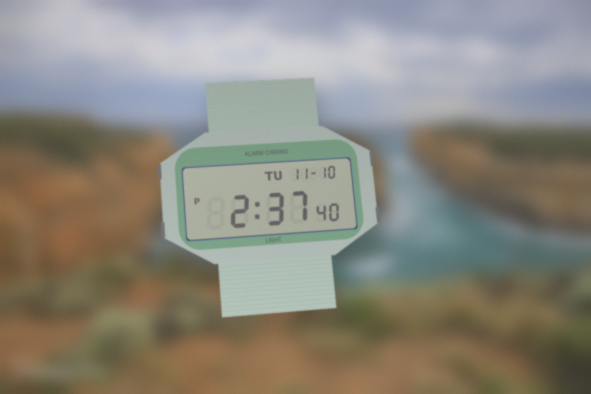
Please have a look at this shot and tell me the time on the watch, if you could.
2:37:40
